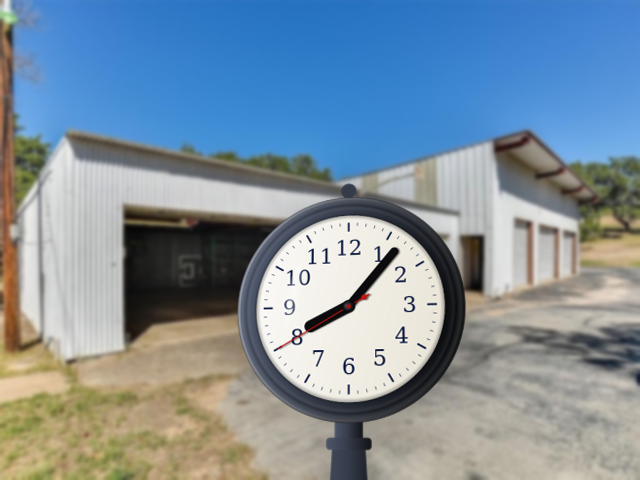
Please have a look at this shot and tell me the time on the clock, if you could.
8:06:40
